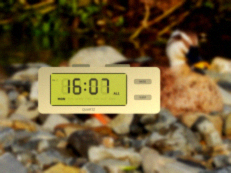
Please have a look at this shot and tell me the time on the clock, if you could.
16:07
